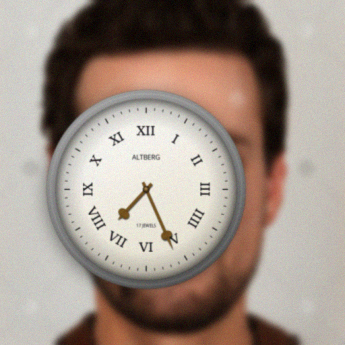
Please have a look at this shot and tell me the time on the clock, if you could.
7:26
